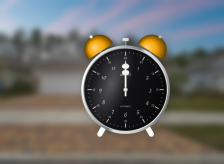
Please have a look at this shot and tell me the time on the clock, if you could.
12:00
